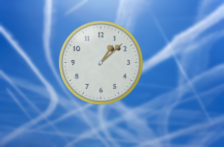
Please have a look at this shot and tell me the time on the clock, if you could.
1:08
